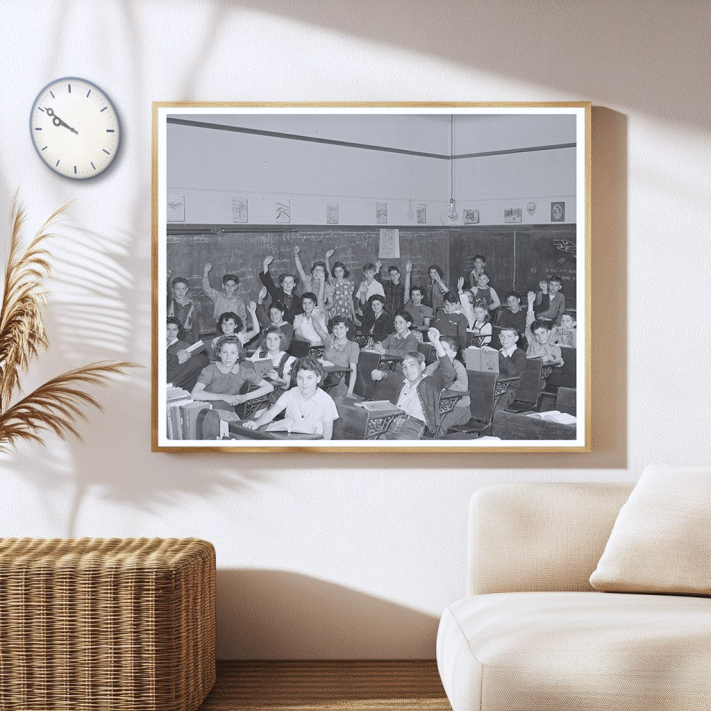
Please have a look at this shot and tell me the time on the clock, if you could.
9:51
